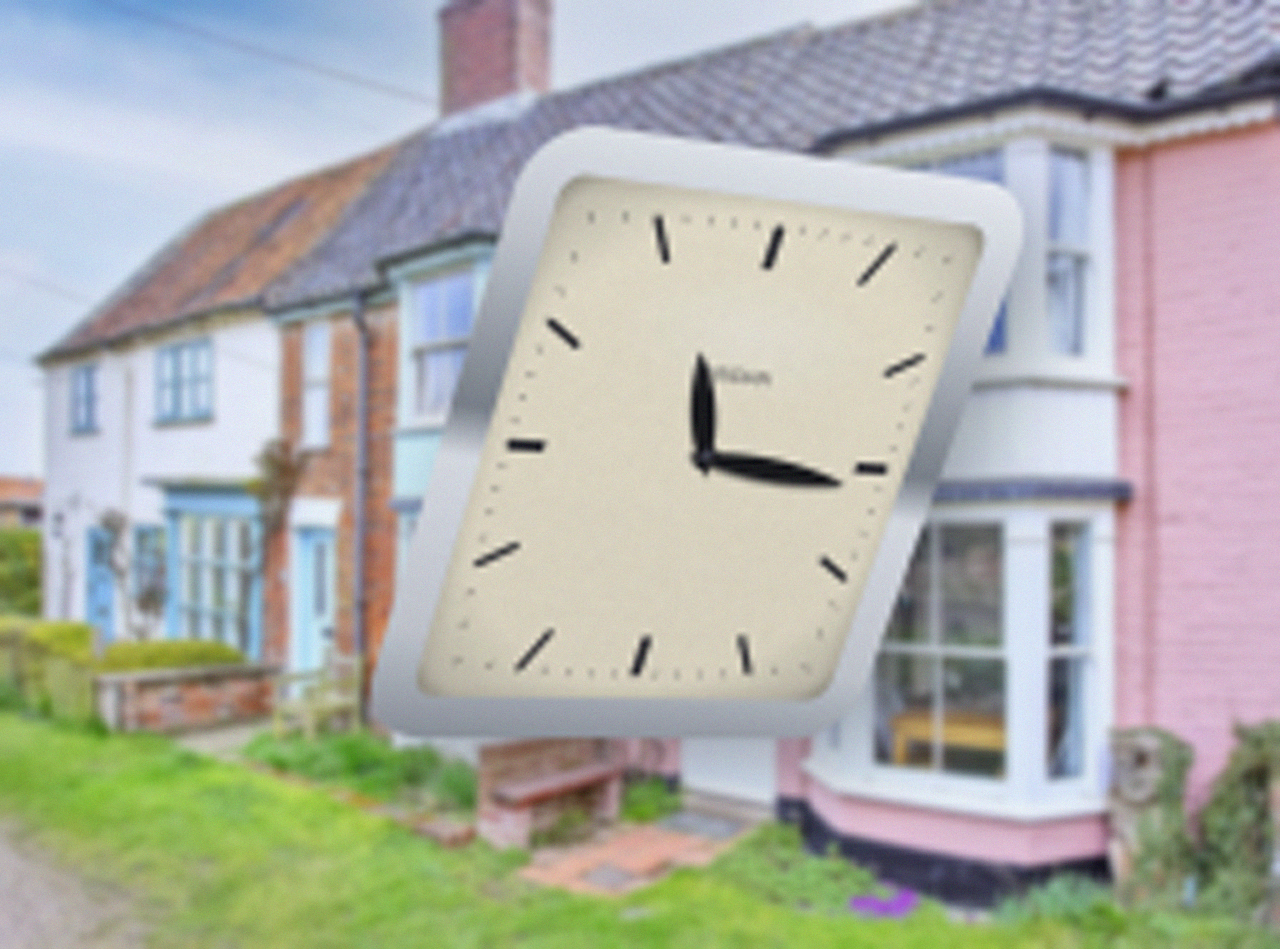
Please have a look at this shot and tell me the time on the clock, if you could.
11:16
